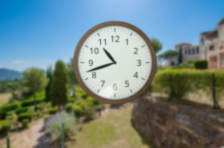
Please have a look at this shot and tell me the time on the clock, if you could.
10:42
